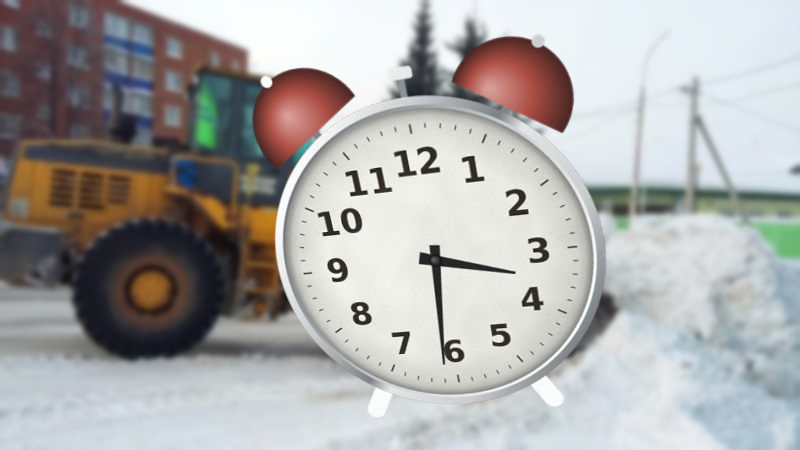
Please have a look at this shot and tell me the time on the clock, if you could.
3:31
